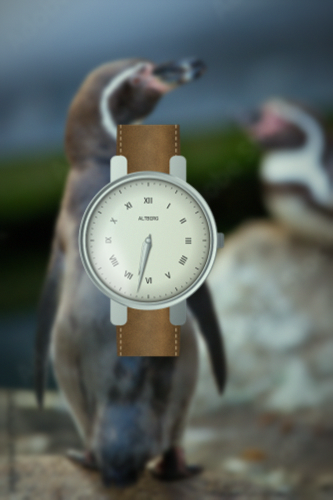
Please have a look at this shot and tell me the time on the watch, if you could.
6:32
